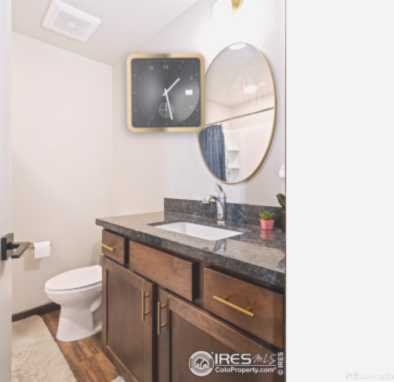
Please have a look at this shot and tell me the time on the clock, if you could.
1:28
